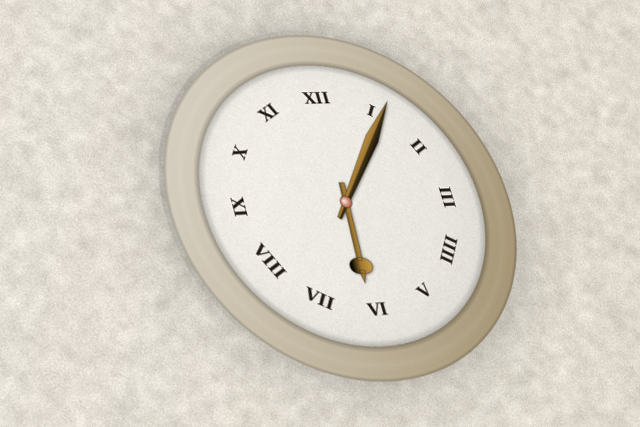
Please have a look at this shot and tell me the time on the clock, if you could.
6:06
